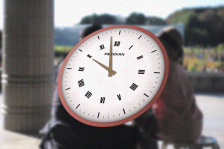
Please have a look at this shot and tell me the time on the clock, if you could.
9:58
